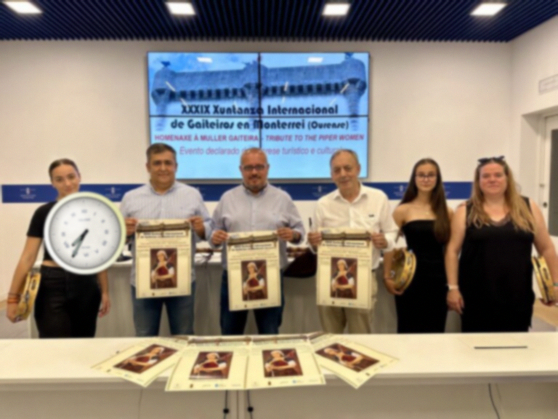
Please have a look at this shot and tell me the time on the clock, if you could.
7:35
